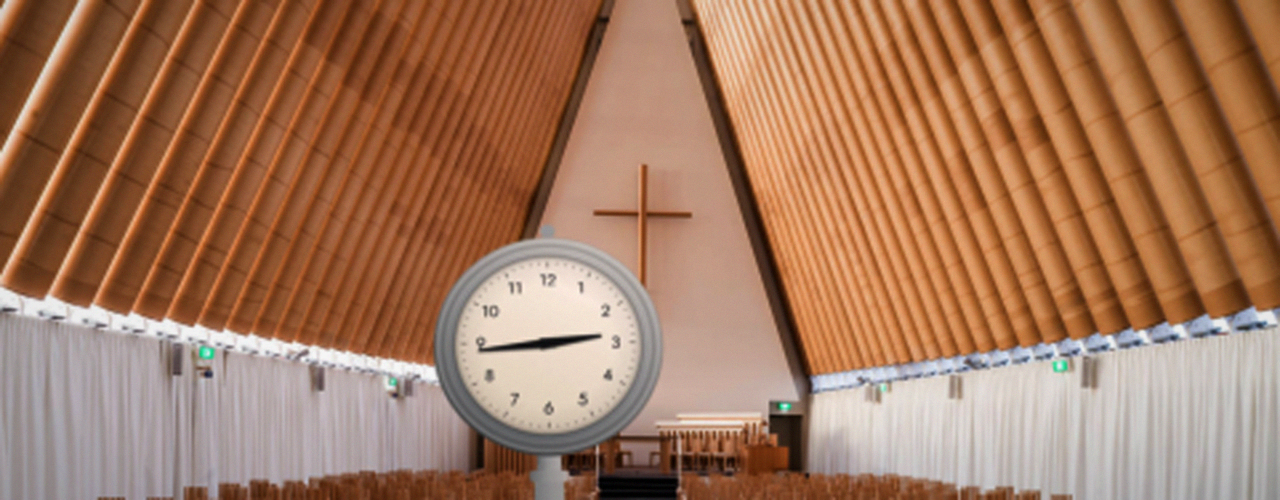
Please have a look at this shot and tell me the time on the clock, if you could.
2:44
